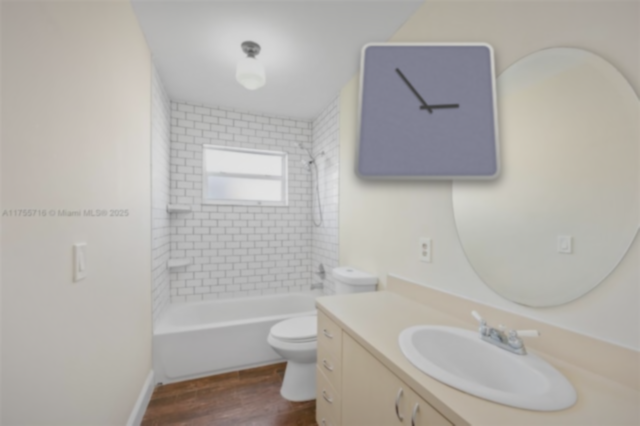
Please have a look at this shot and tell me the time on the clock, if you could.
2:54
